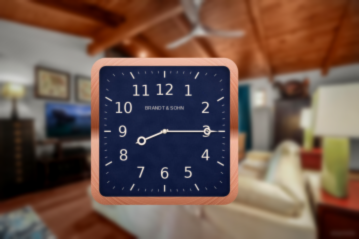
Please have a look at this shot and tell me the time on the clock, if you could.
8:15
